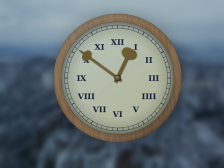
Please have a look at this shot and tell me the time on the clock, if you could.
12:51
